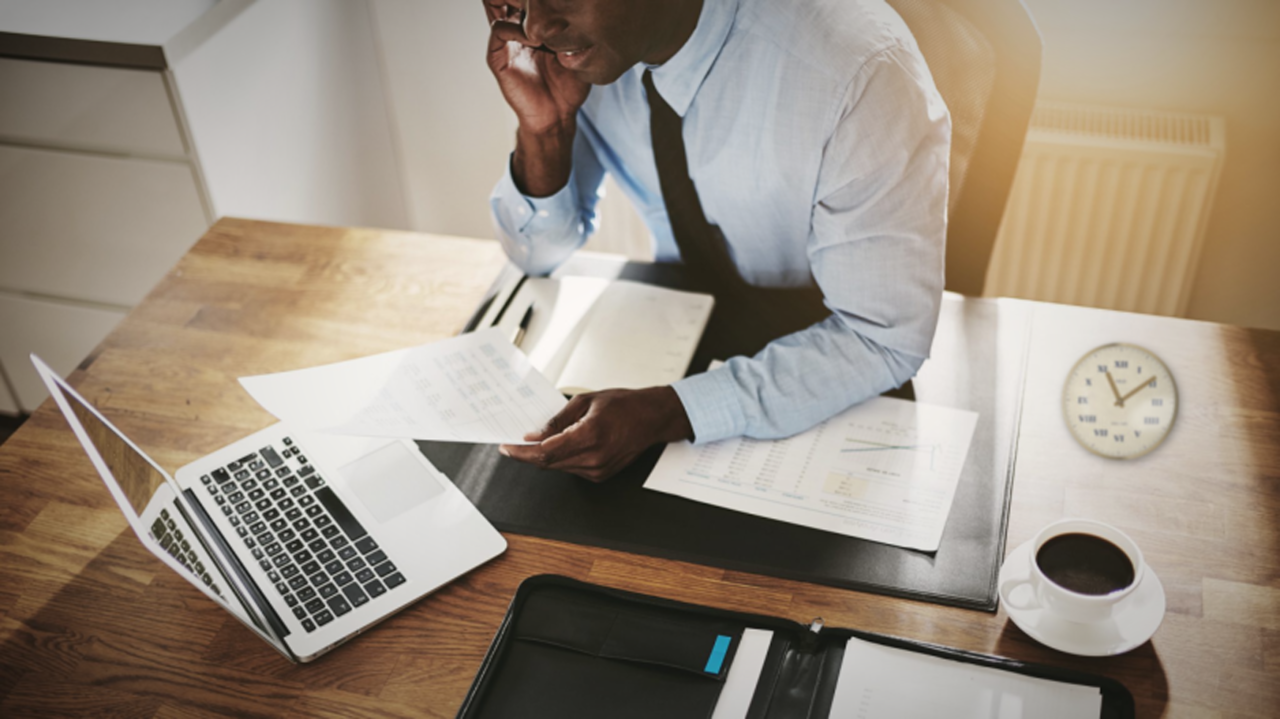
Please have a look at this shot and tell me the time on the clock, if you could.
11:09
